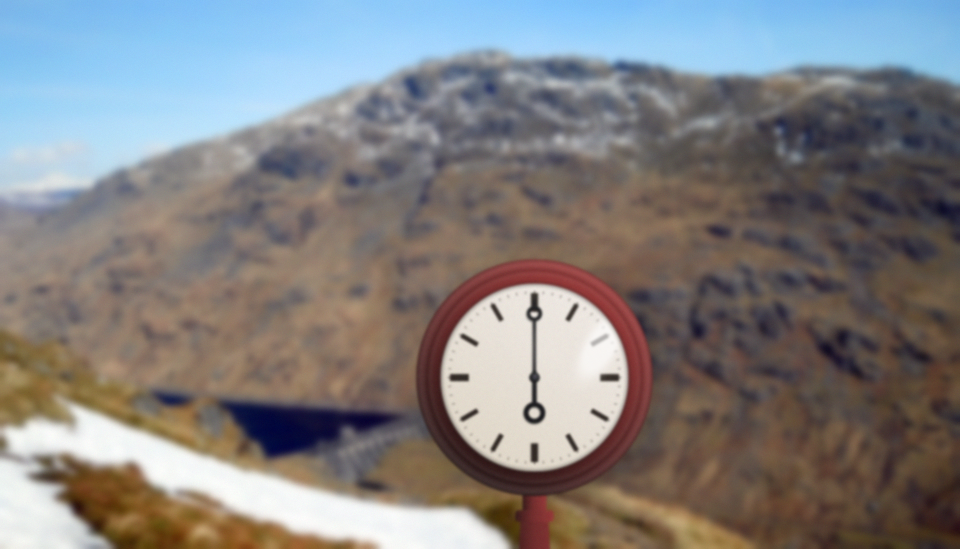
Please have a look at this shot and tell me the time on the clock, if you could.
6:00
